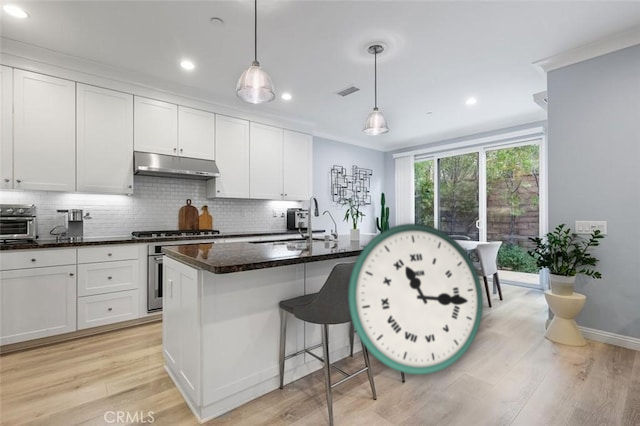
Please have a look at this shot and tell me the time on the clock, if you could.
11:17
